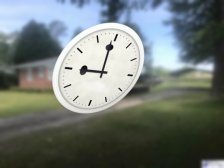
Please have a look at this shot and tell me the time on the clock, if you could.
8:59
